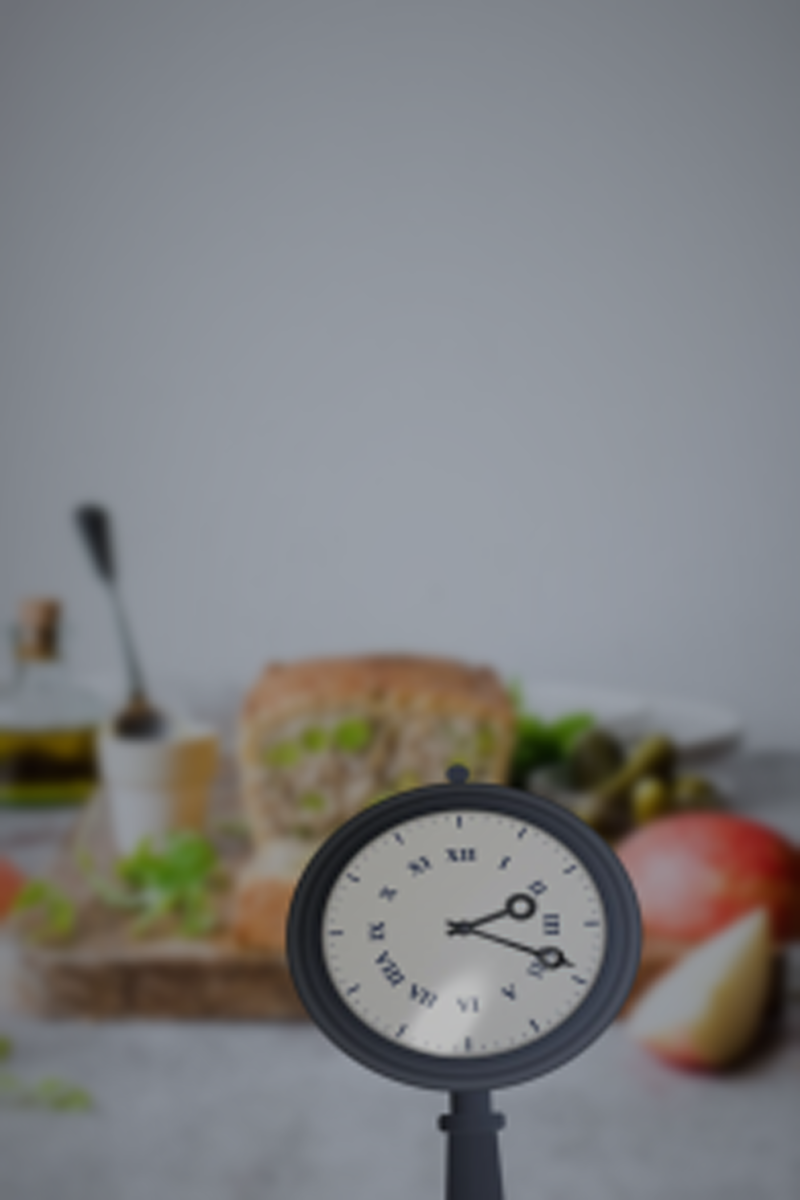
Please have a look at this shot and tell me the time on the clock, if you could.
2:19
